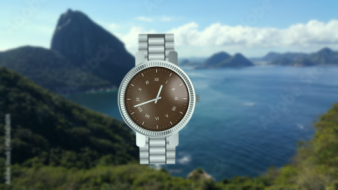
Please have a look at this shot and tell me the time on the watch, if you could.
12:42
